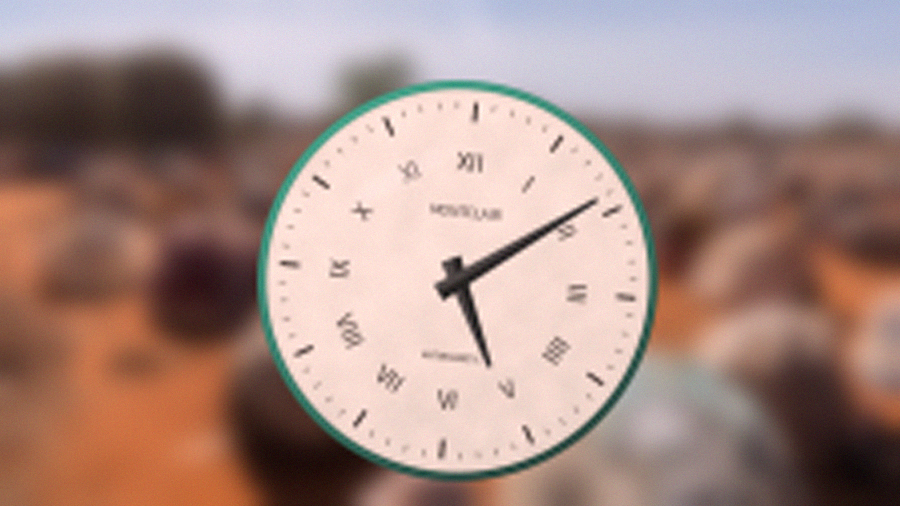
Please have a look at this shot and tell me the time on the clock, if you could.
5:09
